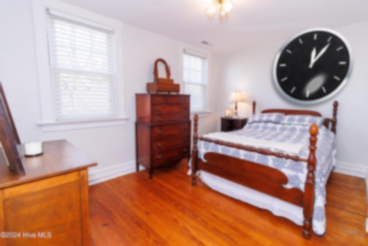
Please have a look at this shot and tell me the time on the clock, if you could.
12:06
